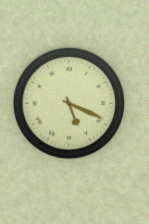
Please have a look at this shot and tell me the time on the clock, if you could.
5:19
